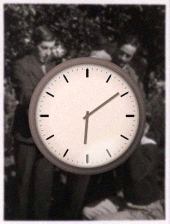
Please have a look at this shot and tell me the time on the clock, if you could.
6:09
